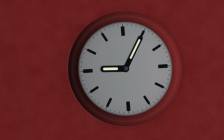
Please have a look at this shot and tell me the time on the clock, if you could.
9:05
